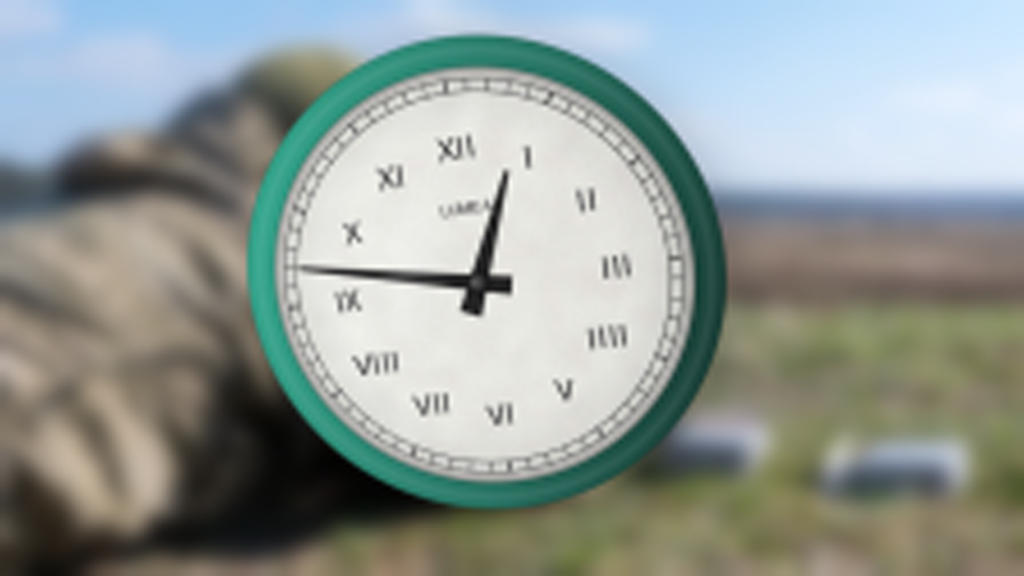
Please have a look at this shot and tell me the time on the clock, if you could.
12:47
